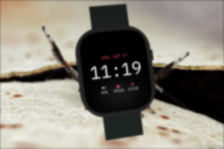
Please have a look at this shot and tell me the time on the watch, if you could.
11:19
